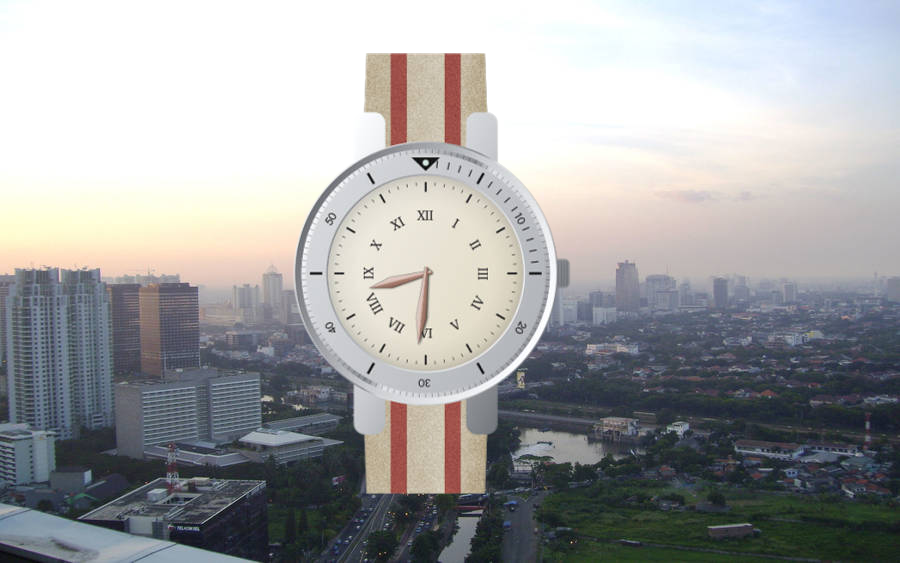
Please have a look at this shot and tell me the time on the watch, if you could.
8:31
